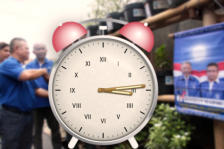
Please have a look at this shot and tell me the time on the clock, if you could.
3:14
